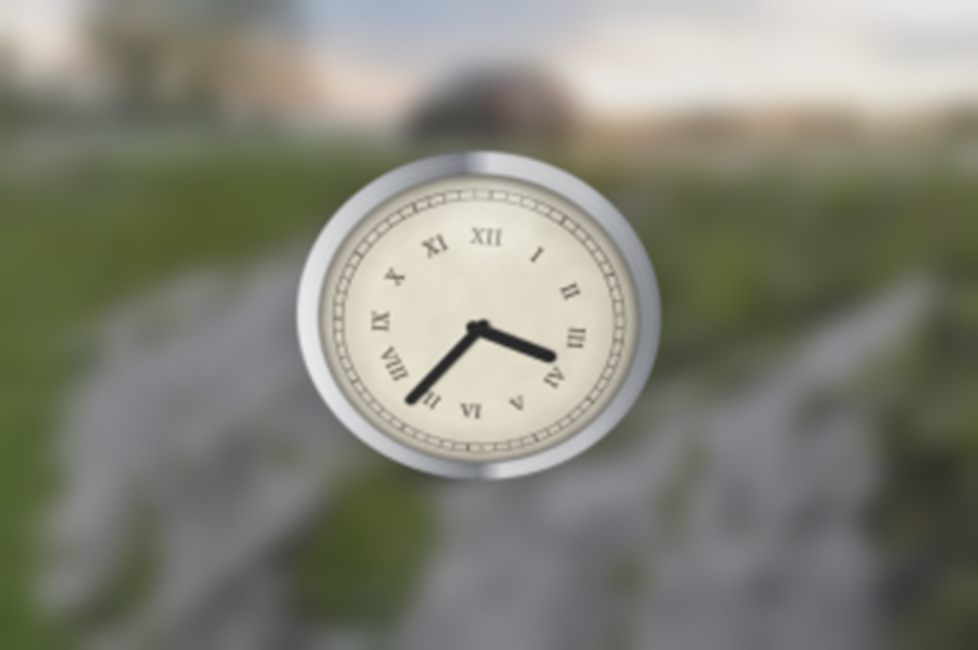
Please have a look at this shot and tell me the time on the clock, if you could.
3:36
